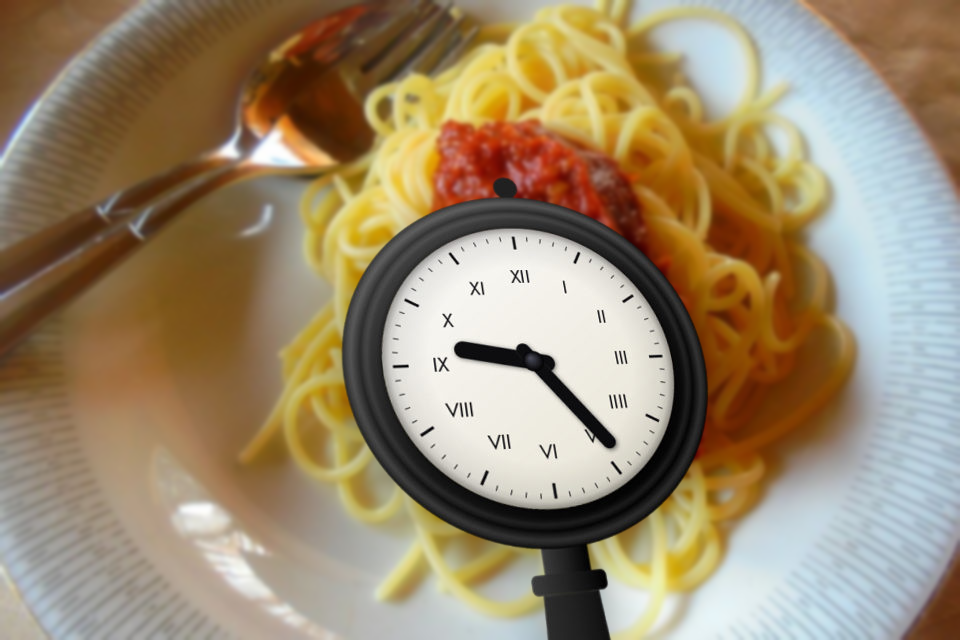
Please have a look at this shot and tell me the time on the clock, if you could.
9:24
